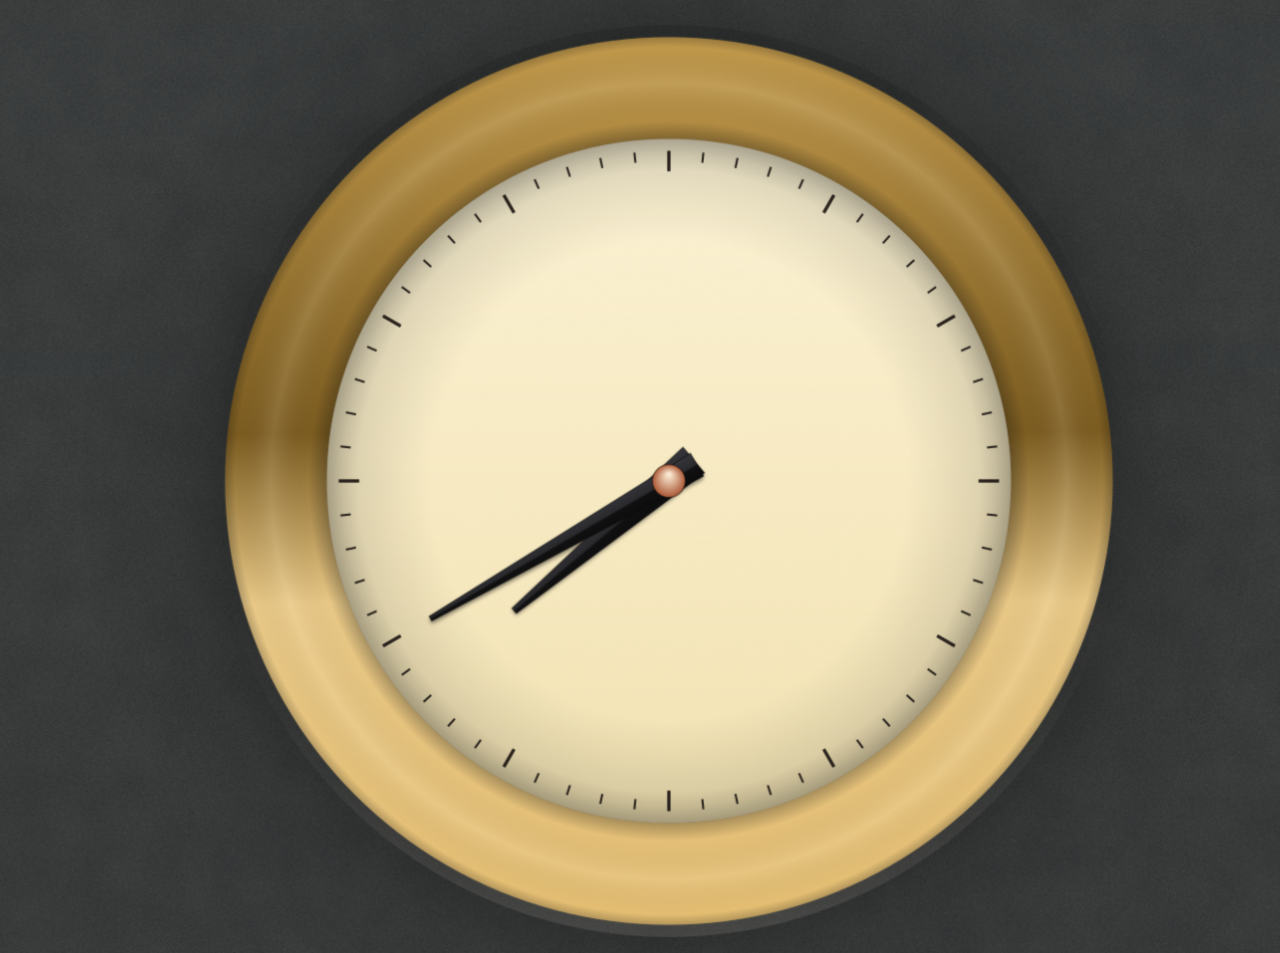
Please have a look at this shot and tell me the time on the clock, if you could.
7:40
